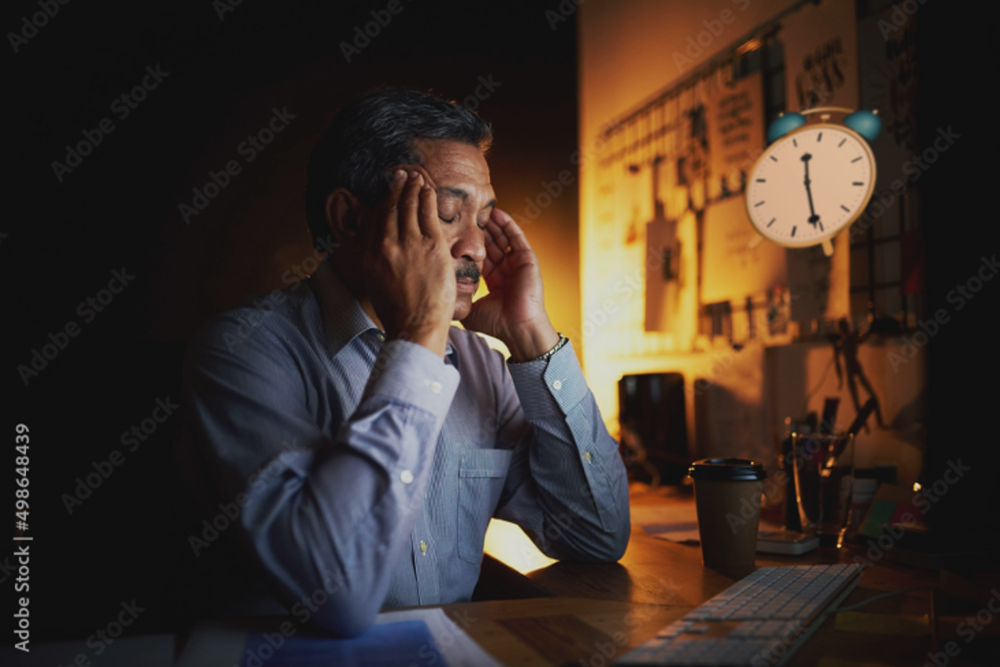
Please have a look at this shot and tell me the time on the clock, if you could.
11:26
